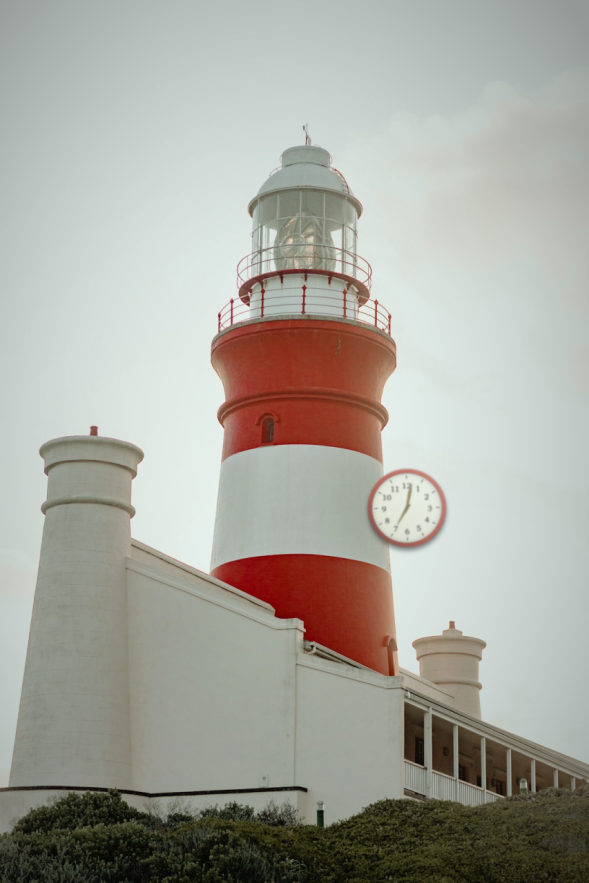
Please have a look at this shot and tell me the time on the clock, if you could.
7:02
